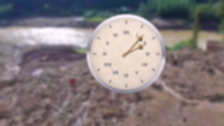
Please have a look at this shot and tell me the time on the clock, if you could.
2:07
